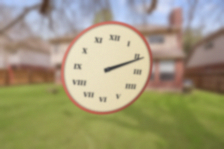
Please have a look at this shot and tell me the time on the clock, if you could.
2:11
